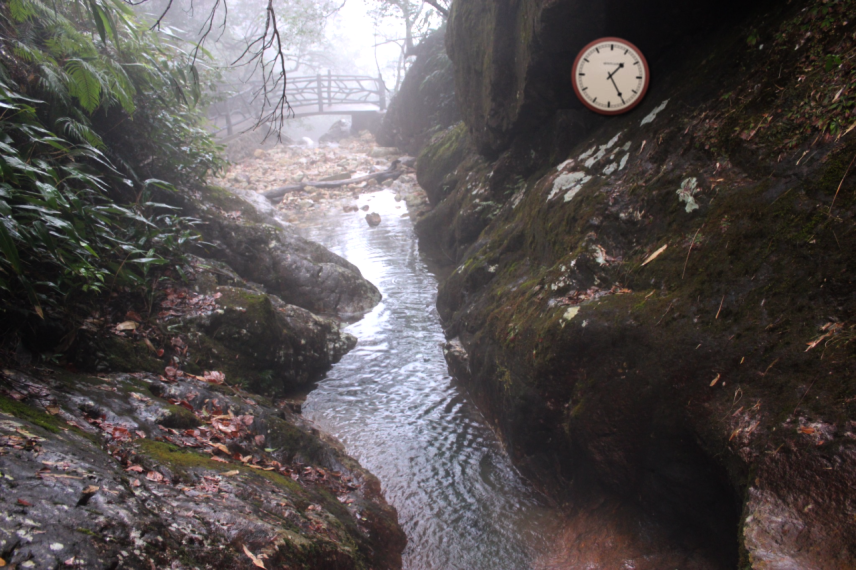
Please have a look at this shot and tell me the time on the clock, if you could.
1:25
